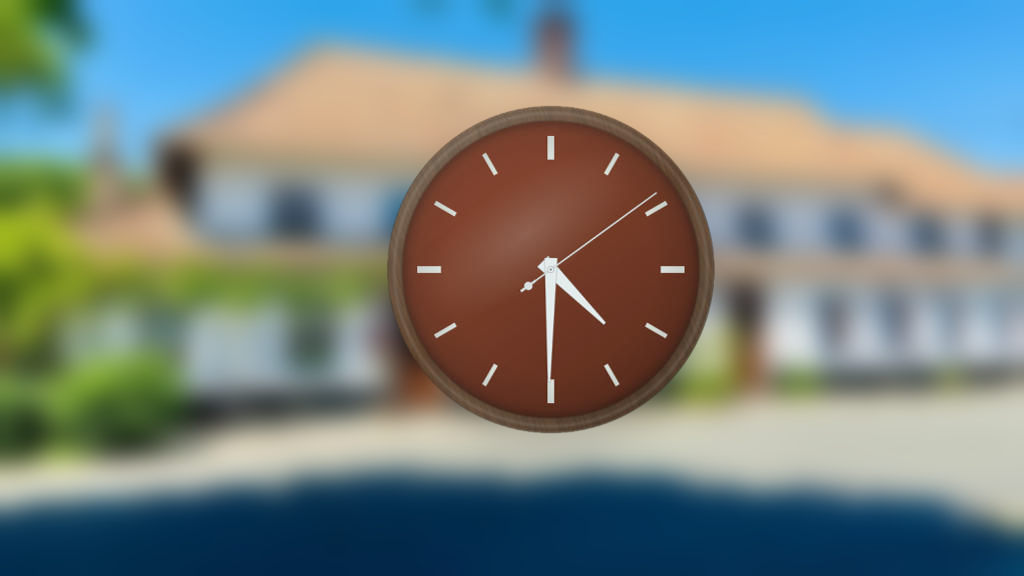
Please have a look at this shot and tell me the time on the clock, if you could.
4:30:09
